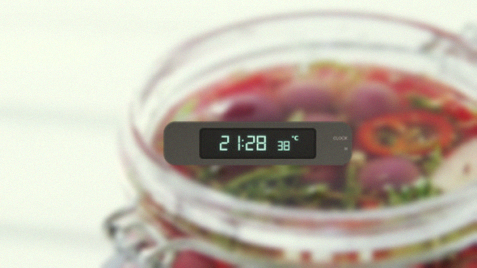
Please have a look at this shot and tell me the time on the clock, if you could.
21:28
